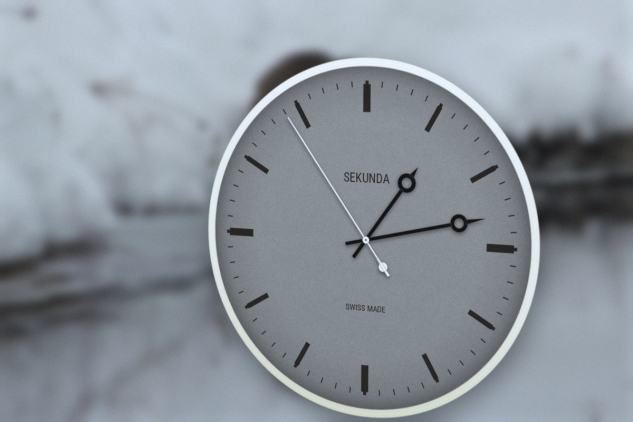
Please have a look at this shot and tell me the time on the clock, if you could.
1:12:54
